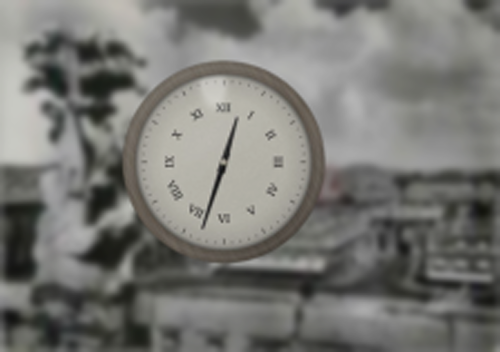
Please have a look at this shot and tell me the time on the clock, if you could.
12:33
